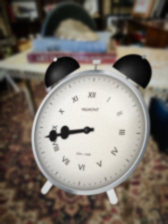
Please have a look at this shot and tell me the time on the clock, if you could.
8:43
